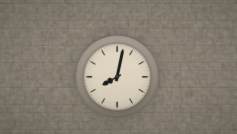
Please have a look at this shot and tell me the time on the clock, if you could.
8:02
